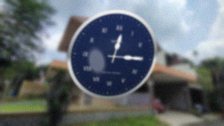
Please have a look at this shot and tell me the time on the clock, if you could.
12:15
